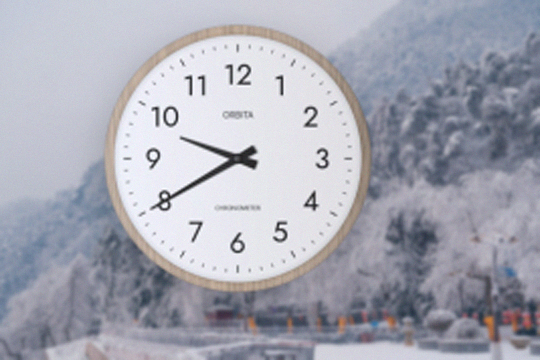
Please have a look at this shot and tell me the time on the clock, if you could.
9:40
